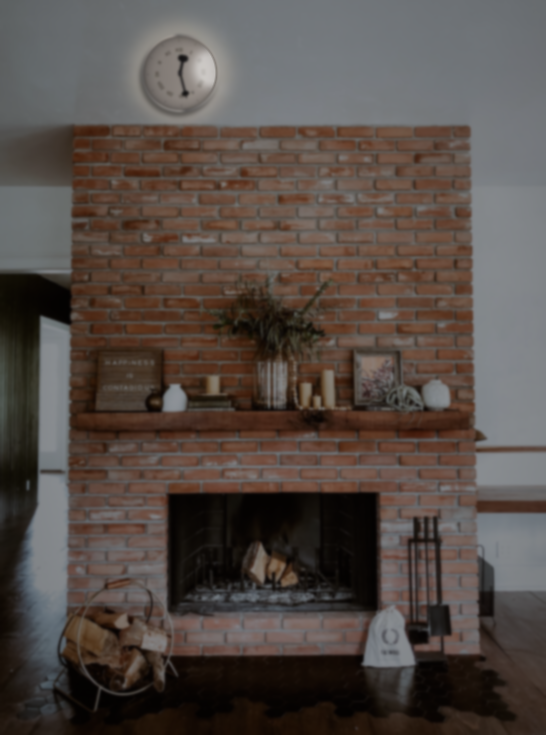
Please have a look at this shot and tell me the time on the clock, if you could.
12:28
